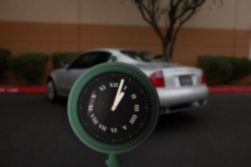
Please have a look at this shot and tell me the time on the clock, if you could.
1:03
